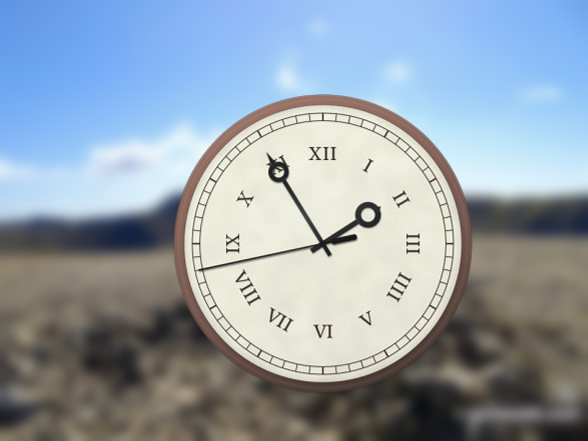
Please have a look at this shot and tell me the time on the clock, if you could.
1:54:43
